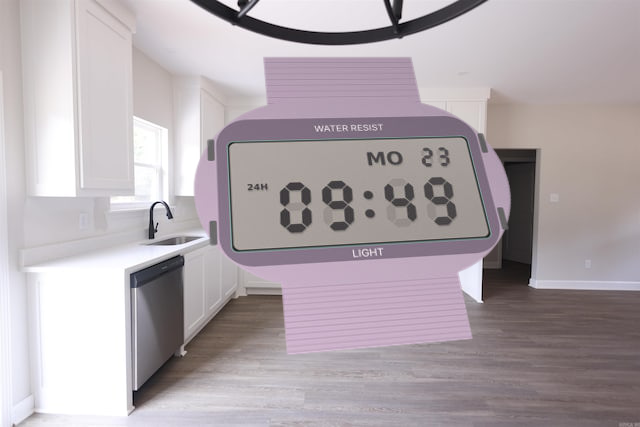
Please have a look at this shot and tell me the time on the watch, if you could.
9:49
